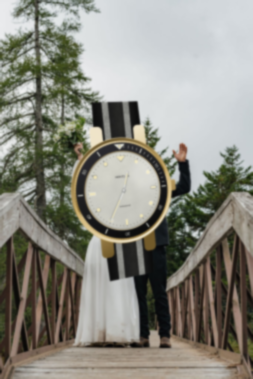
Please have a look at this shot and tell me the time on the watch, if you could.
12:35
